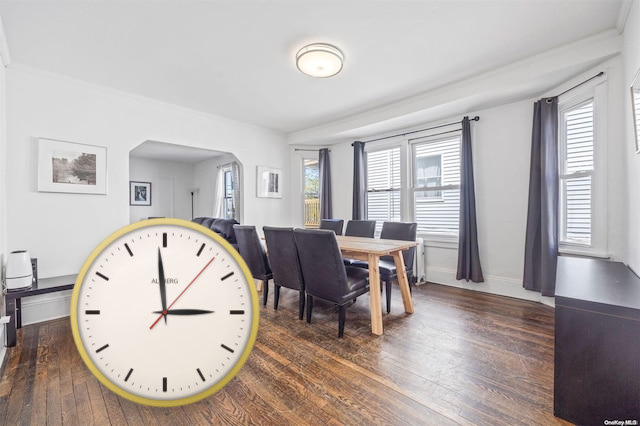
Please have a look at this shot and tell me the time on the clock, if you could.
2:59:07
